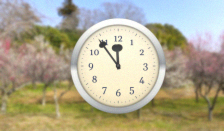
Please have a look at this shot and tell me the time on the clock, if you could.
11:54
